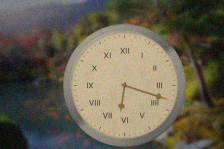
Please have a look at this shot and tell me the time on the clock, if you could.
6:18
